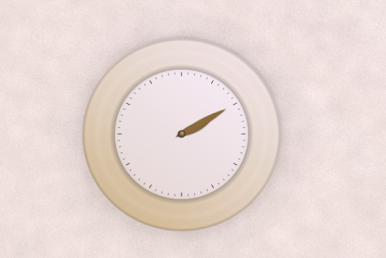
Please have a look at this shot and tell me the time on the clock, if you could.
2:10
